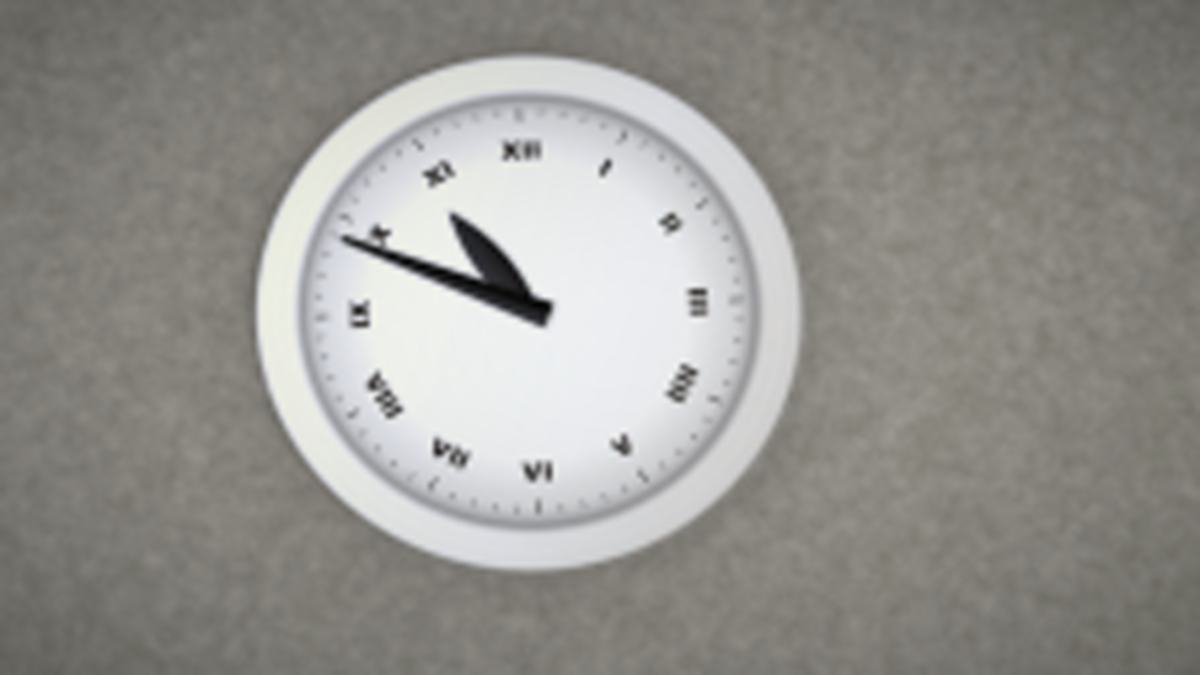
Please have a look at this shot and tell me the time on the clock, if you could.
10:49
